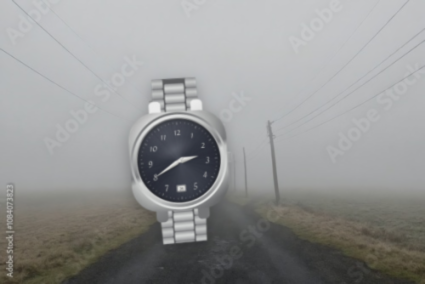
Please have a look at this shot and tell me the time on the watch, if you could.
2:40
